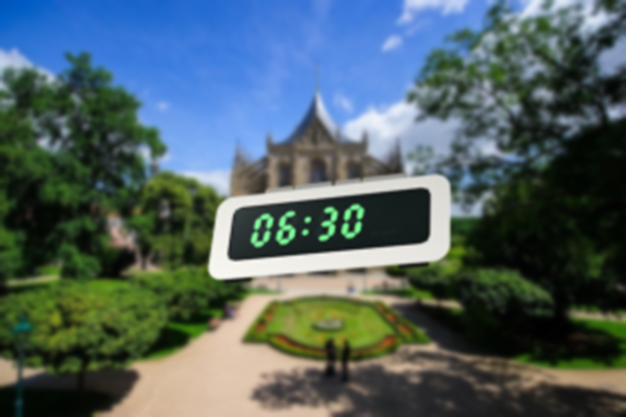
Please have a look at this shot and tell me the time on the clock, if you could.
6:30
